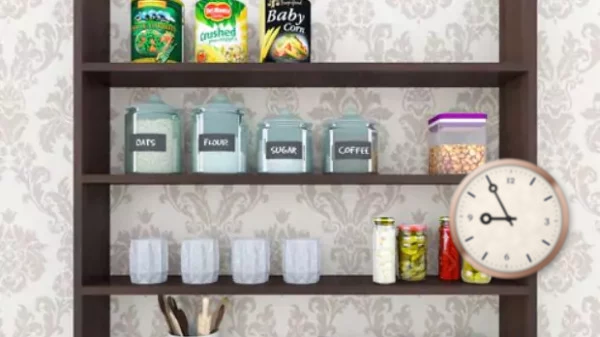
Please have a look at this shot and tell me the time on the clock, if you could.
8:55
